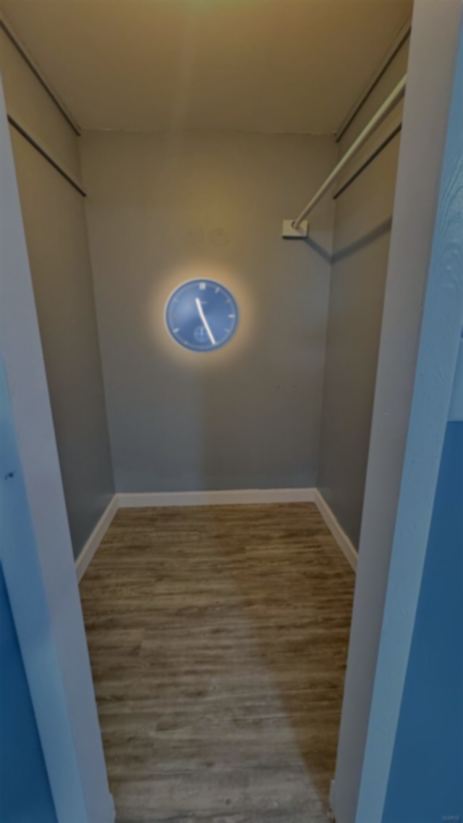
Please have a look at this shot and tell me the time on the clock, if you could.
11:26
